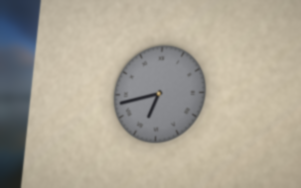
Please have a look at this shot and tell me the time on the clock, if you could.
6:43
